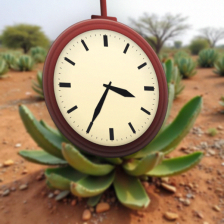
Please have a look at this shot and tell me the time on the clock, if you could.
3:35
